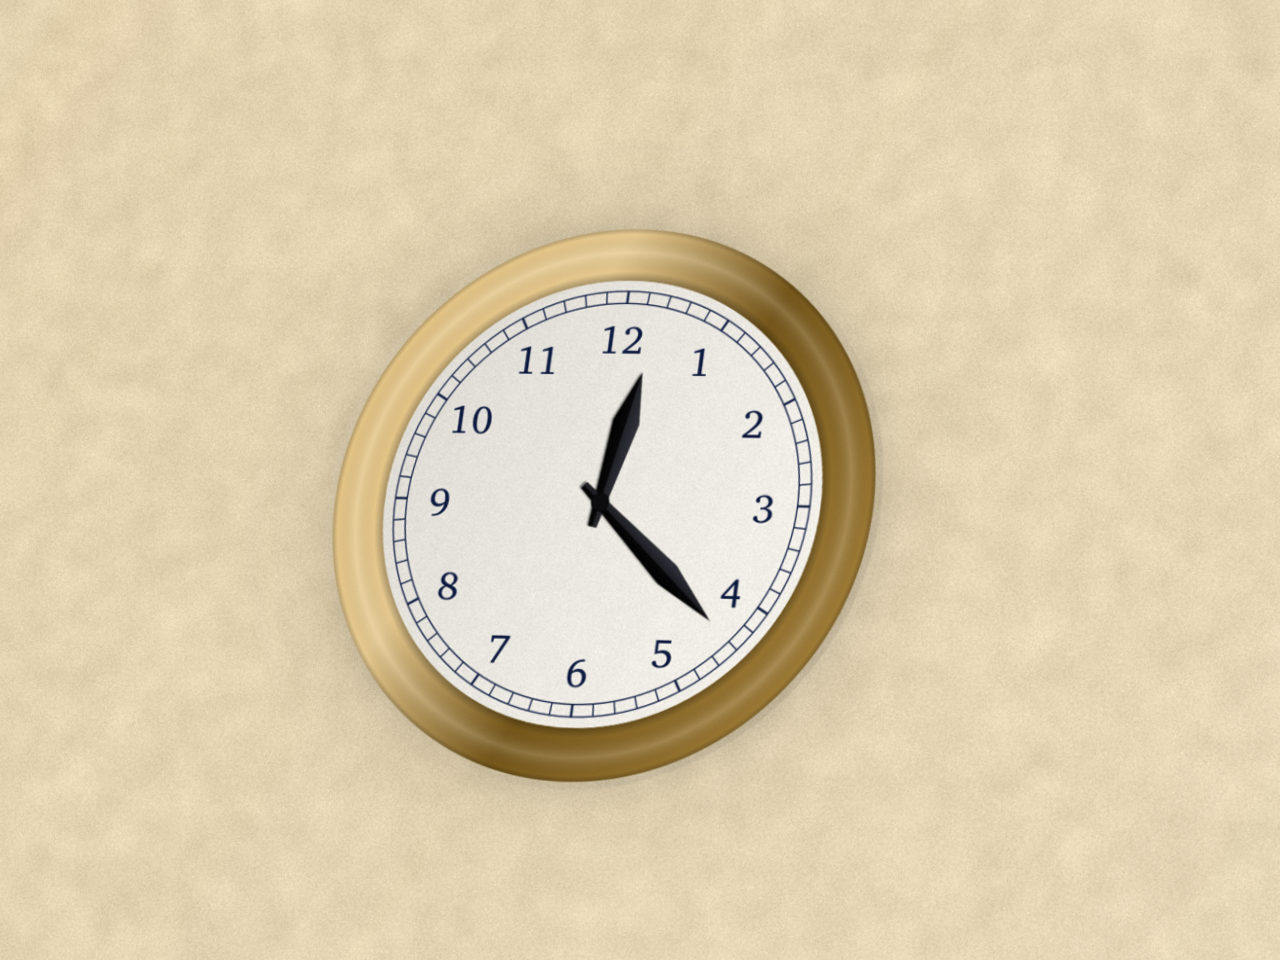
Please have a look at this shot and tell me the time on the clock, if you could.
12:22
